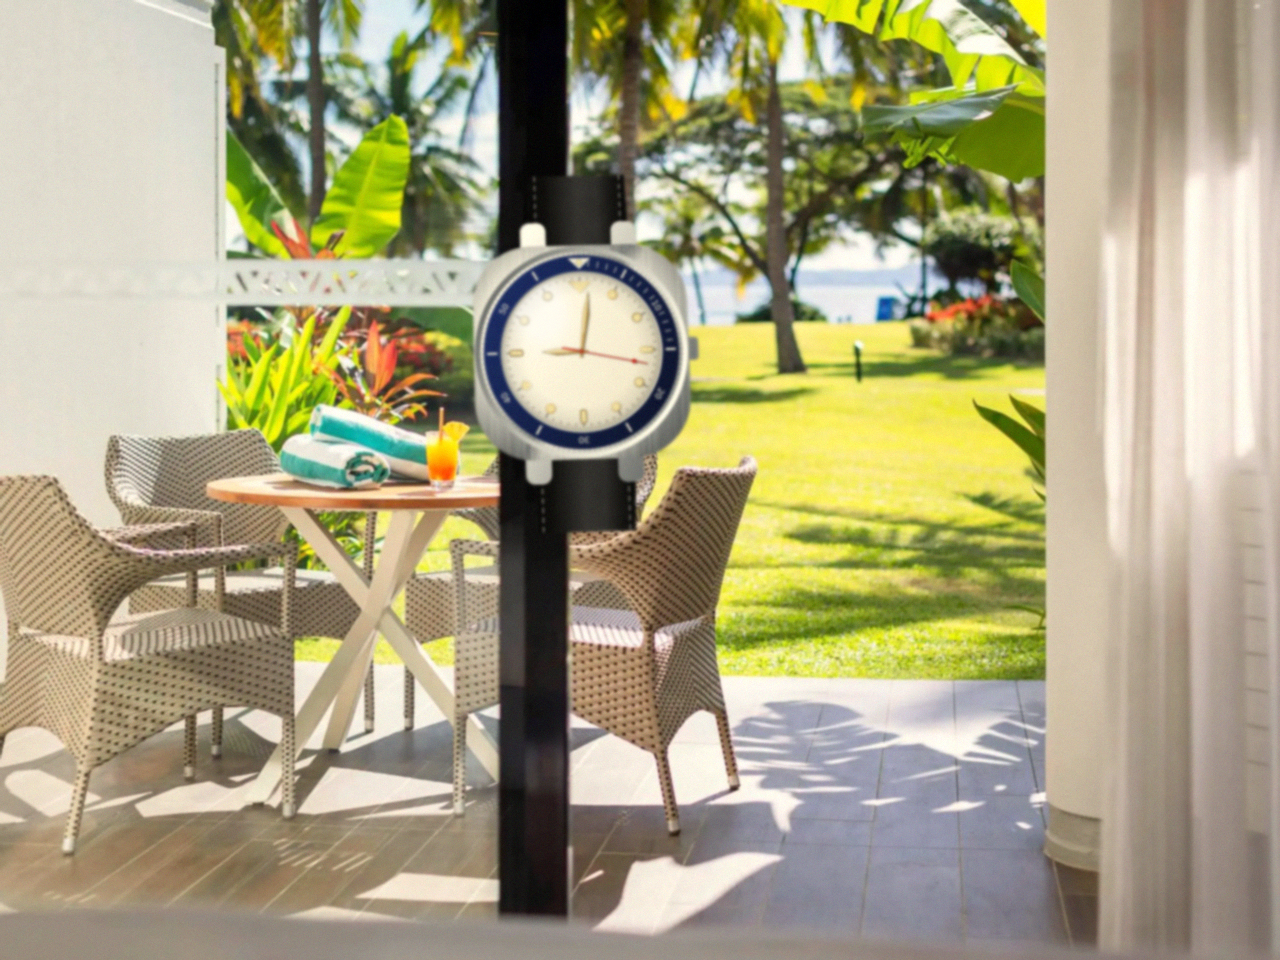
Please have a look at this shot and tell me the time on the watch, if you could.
9:01:17
